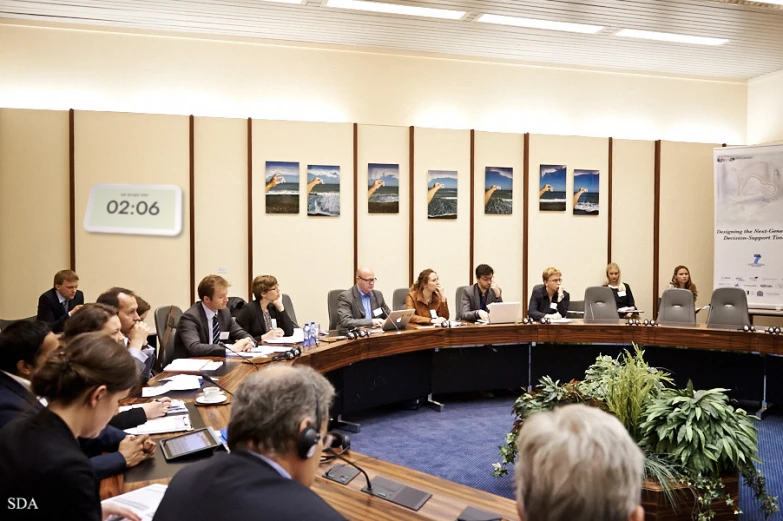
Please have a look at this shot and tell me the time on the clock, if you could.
2:06
